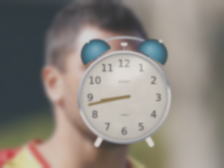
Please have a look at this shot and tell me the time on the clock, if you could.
8:43
